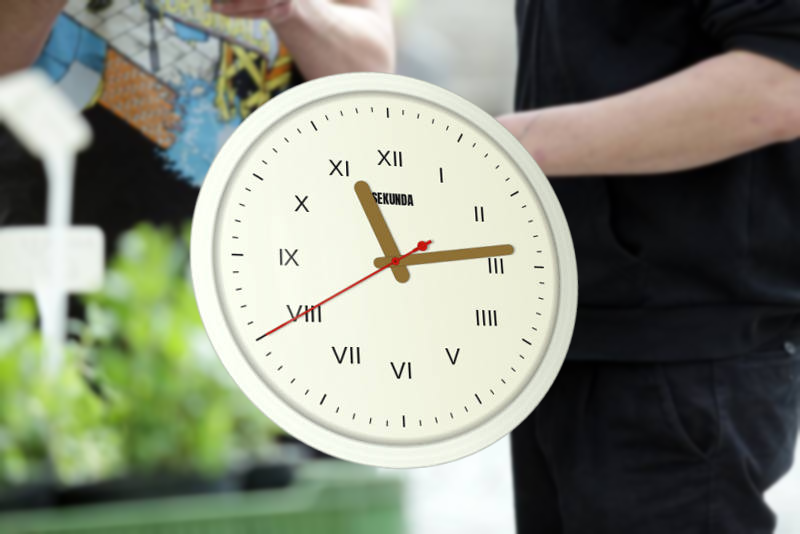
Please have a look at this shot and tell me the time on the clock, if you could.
11:13:40
